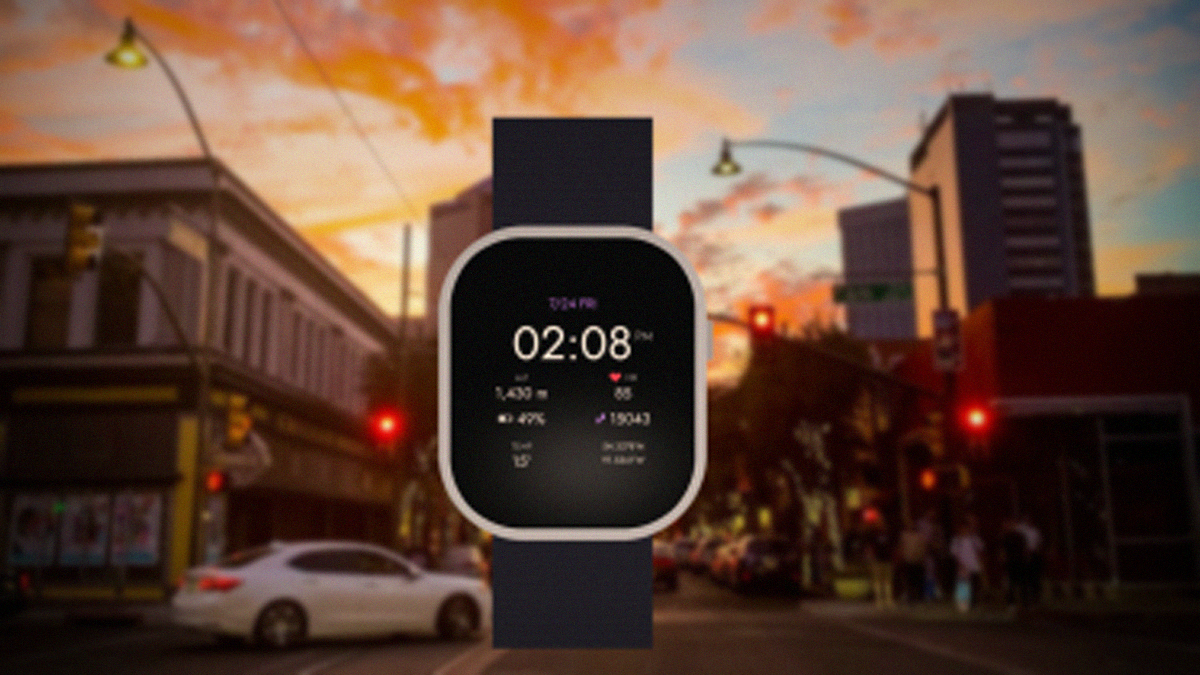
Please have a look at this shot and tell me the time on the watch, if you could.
2:08
